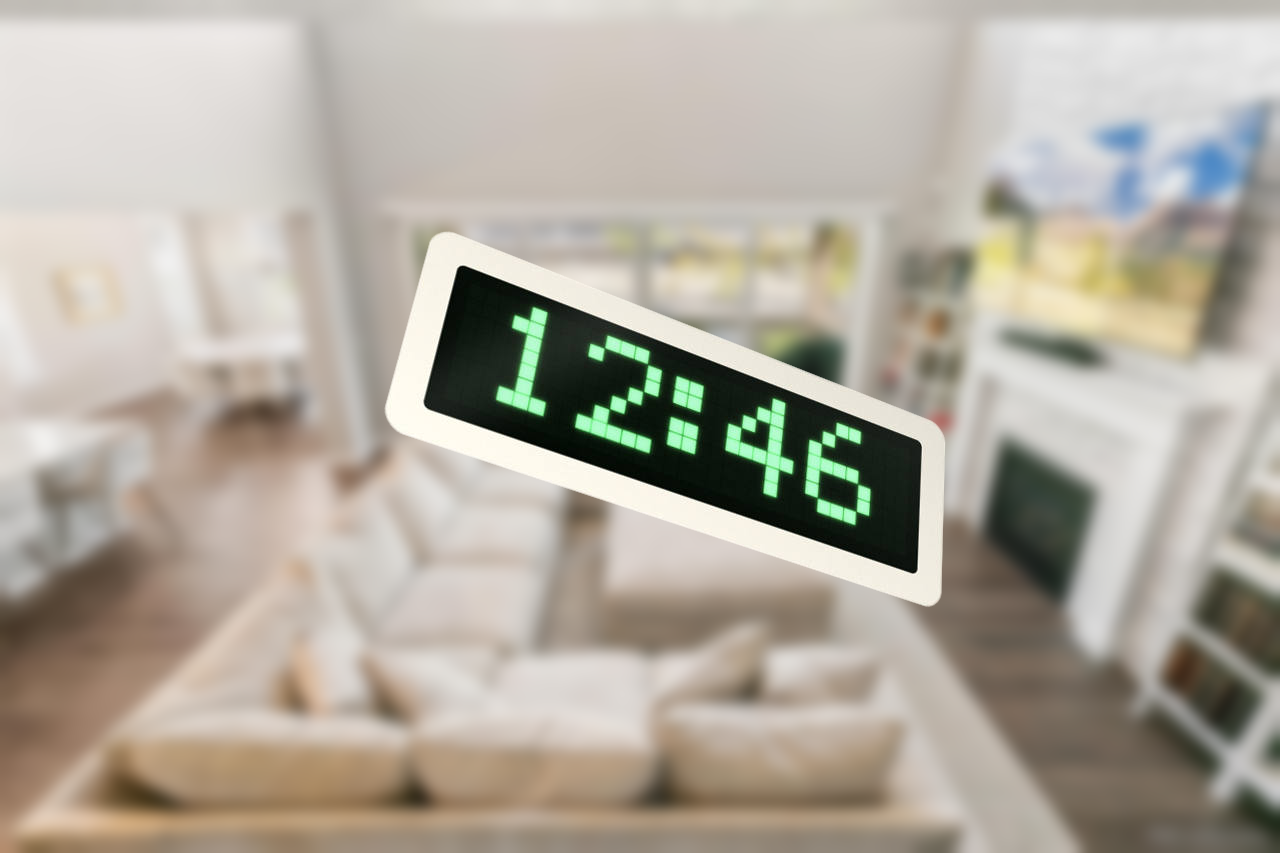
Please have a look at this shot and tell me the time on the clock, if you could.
12:46
